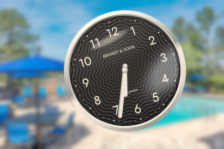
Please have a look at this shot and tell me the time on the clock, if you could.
6:34
